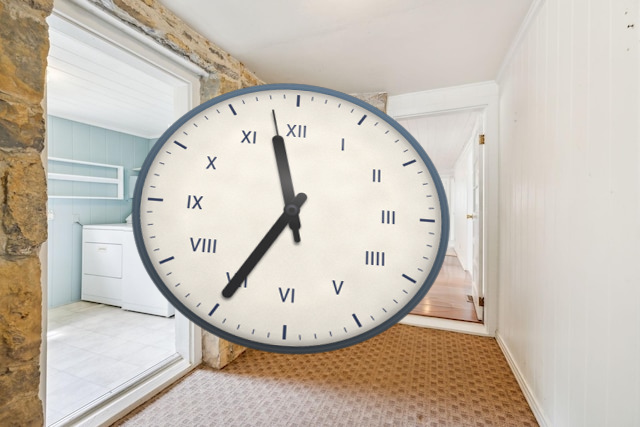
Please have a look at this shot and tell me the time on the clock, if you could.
11:34:58
